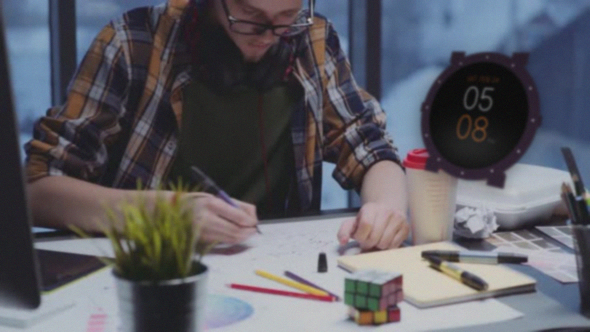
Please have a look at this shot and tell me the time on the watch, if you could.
5:08
